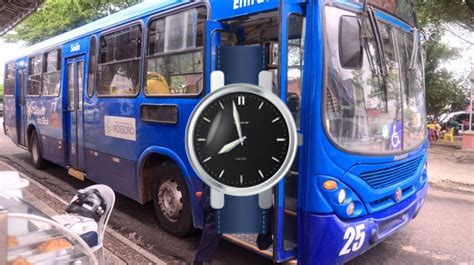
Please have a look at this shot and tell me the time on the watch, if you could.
7:58
